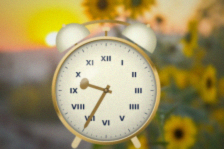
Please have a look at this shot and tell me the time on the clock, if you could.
9:35
